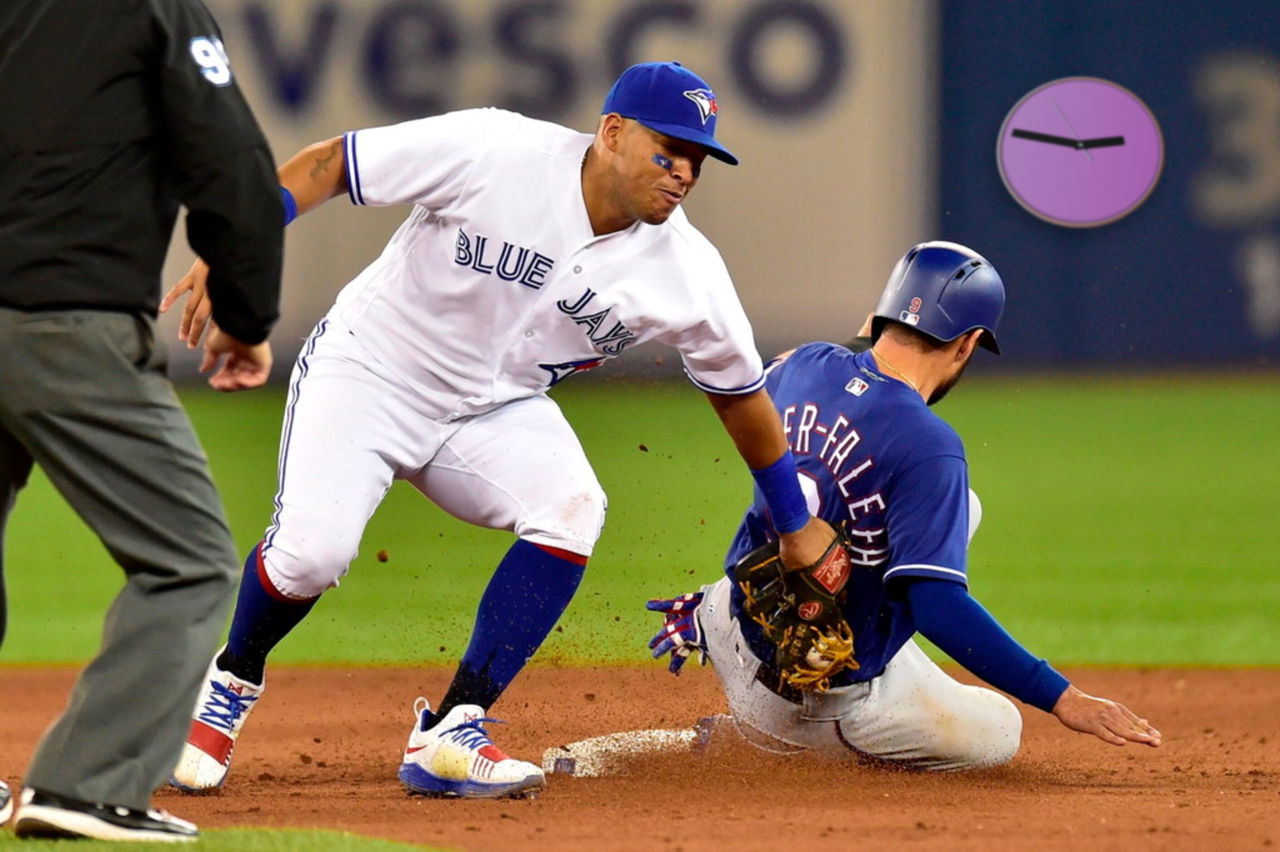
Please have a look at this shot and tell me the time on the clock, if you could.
2:46:55
